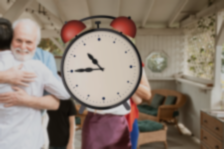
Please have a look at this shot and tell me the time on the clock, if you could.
10:45
